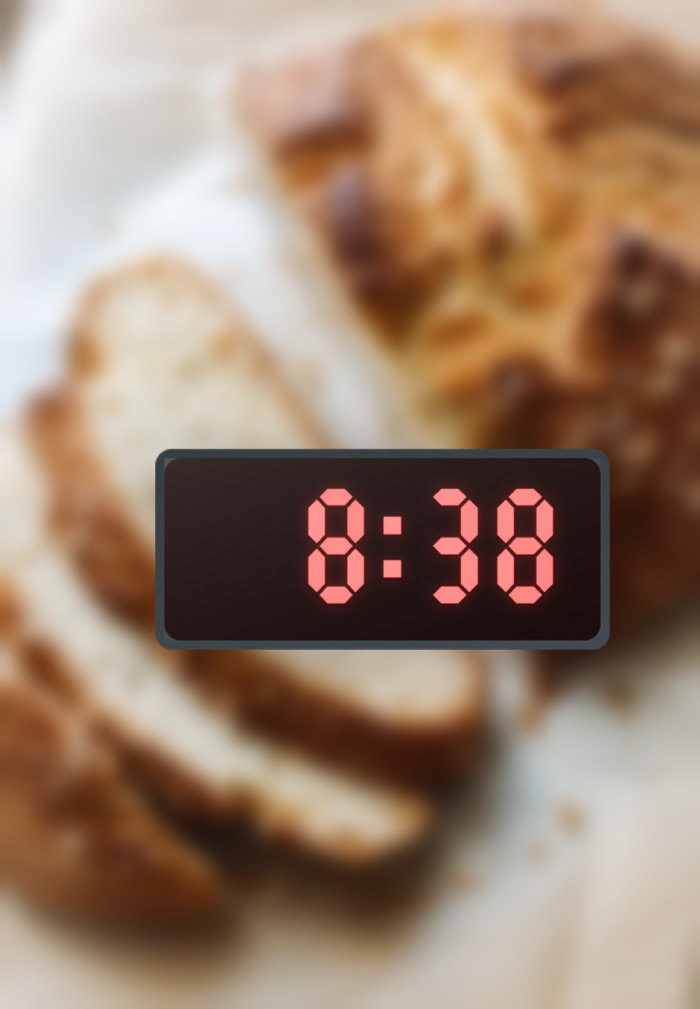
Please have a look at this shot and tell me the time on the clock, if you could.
8:38
